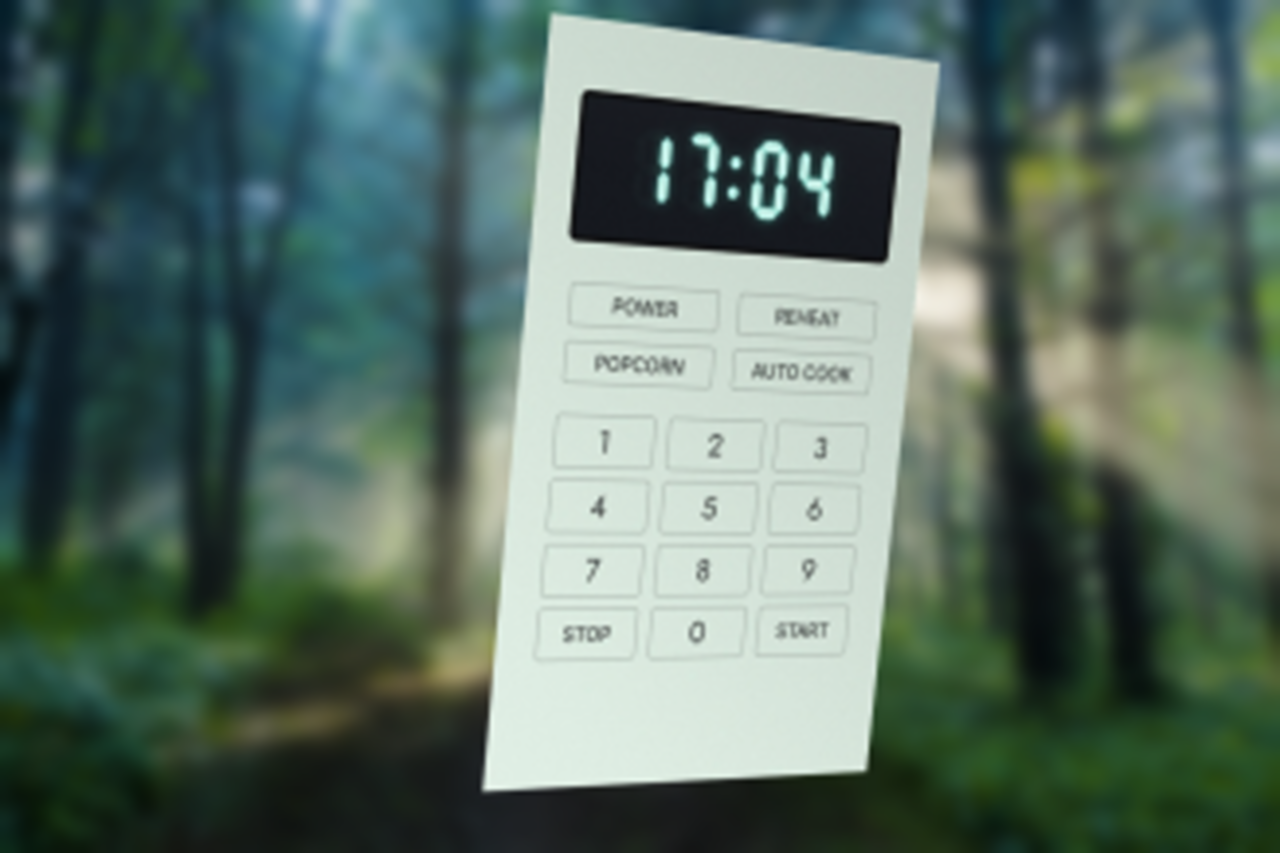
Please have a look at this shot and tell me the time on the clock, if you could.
17:04
